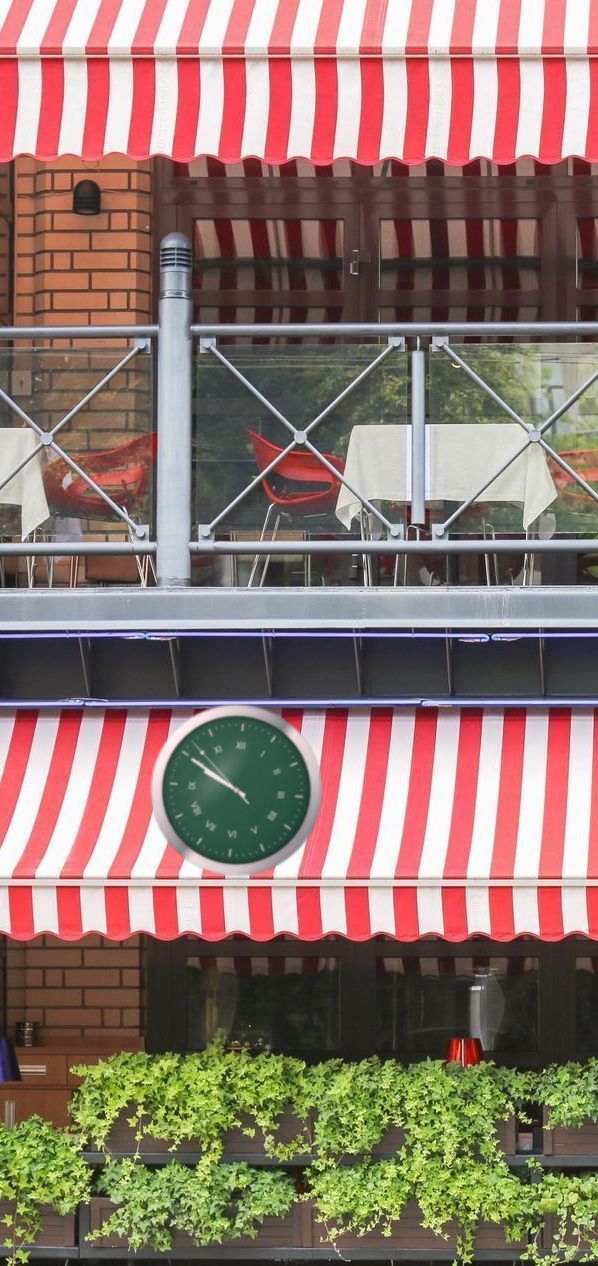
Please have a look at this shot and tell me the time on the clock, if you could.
9:49:52
